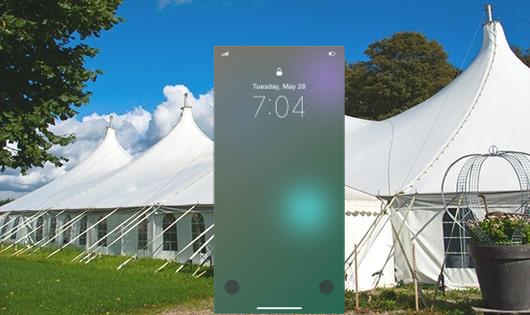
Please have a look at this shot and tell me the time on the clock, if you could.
7:04
